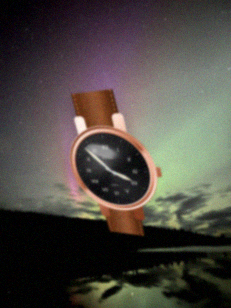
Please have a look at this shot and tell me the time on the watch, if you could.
3:53
